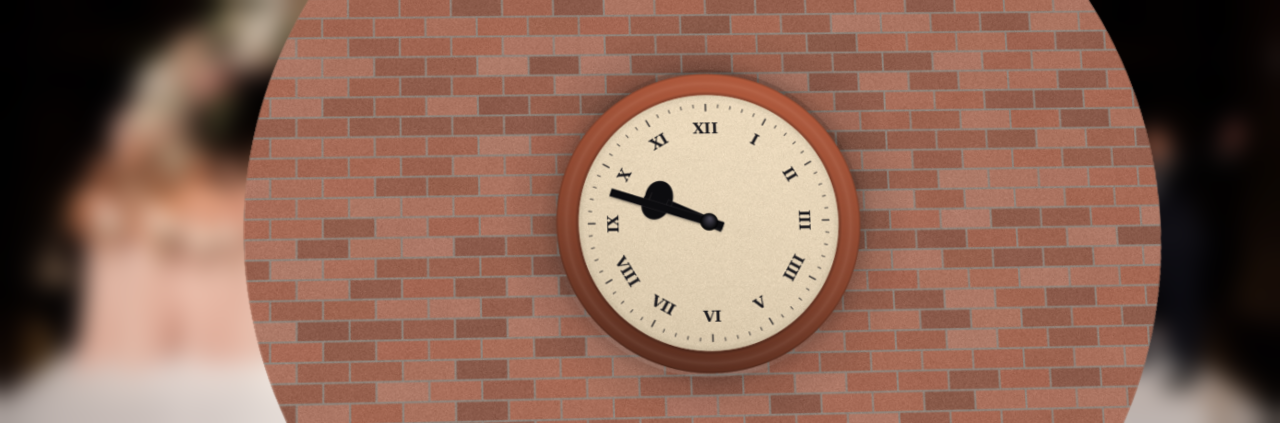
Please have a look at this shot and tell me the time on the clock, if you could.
9:48
